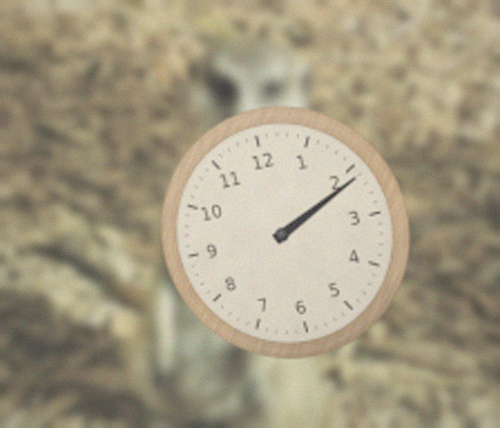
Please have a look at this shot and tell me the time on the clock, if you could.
2:11
